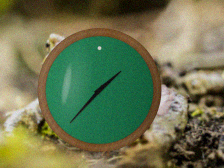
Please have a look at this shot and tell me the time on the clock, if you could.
1:37
